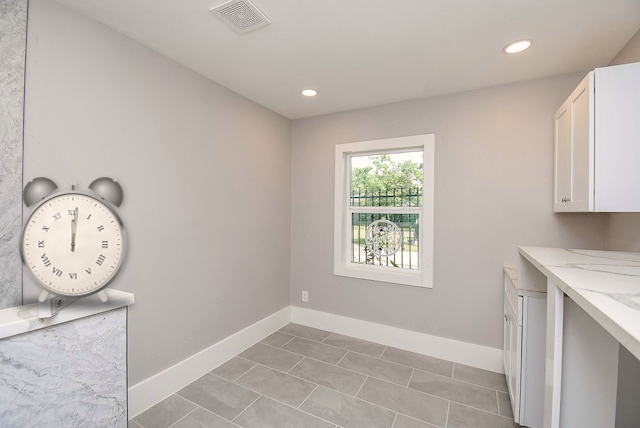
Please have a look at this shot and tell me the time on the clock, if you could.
12:01
